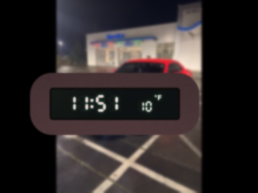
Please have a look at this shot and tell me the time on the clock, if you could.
11:51
